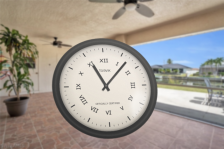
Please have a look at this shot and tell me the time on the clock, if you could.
11:07
